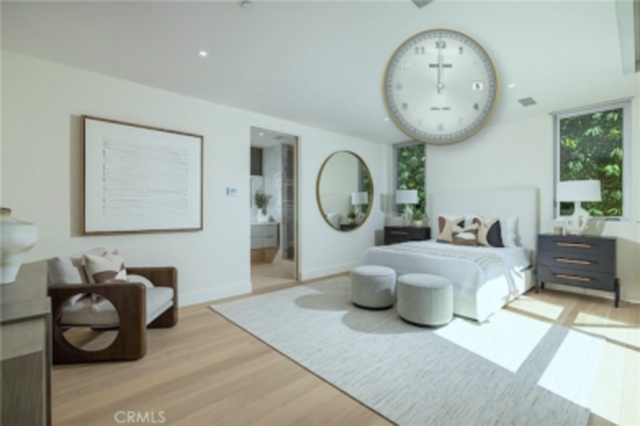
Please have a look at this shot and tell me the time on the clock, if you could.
12:00
